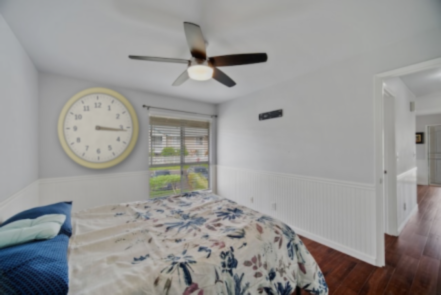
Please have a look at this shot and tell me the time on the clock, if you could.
3:16
